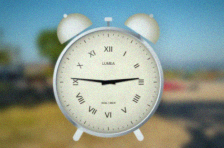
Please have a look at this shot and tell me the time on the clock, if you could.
2:46
